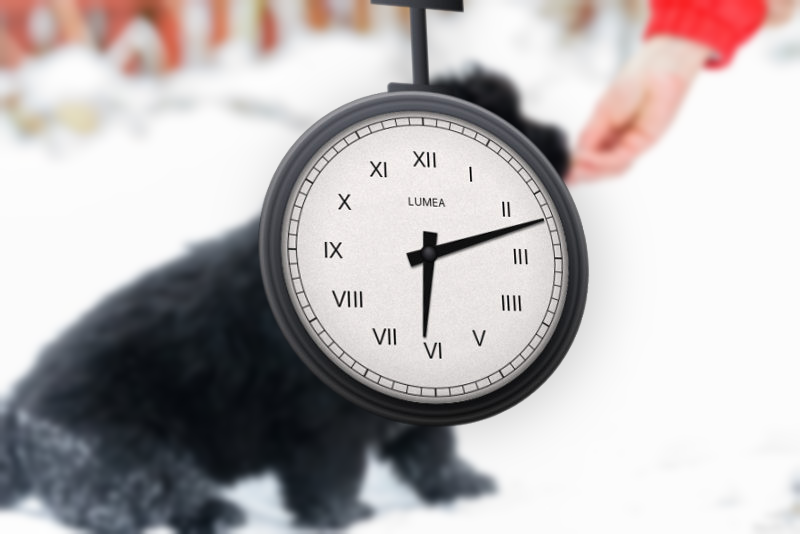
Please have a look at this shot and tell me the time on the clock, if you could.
6:12
